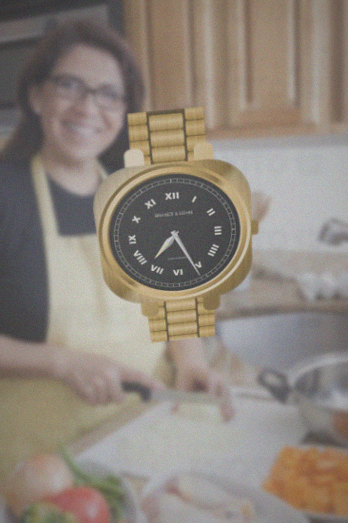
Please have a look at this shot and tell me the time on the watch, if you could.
7:26
